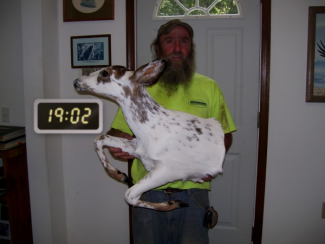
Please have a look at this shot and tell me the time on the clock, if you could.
19:02
